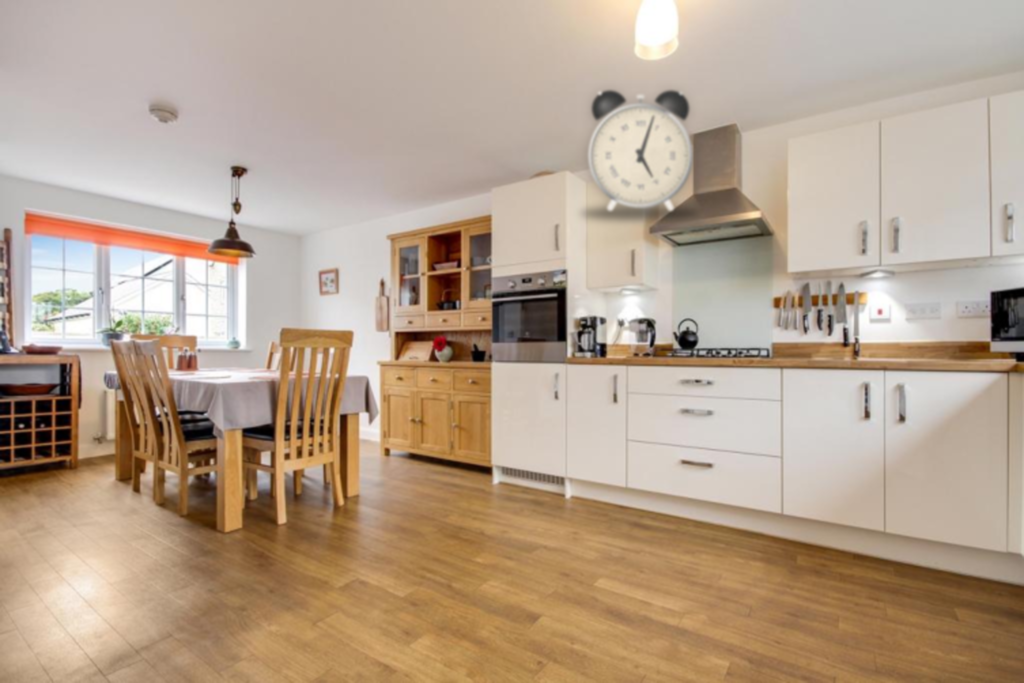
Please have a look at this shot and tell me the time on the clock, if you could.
5:03
